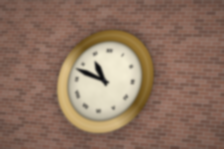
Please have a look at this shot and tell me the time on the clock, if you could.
10:48
